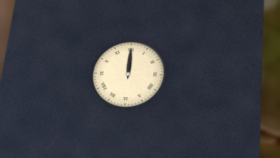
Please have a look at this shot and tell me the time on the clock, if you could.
12:00
